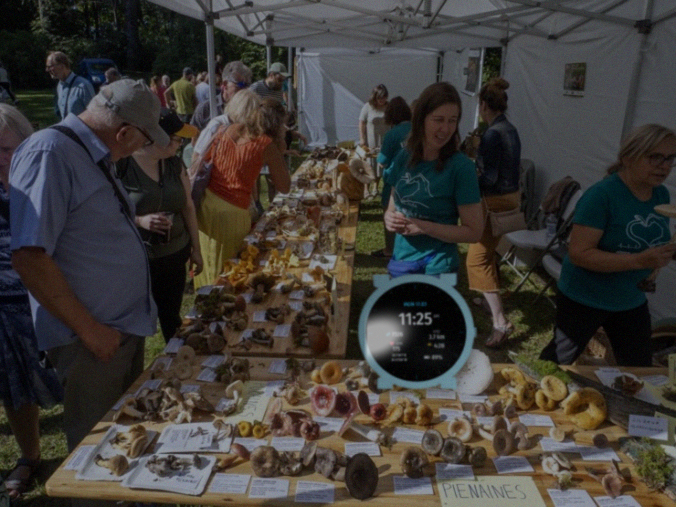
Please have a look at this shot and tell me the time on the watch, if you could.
11:25
